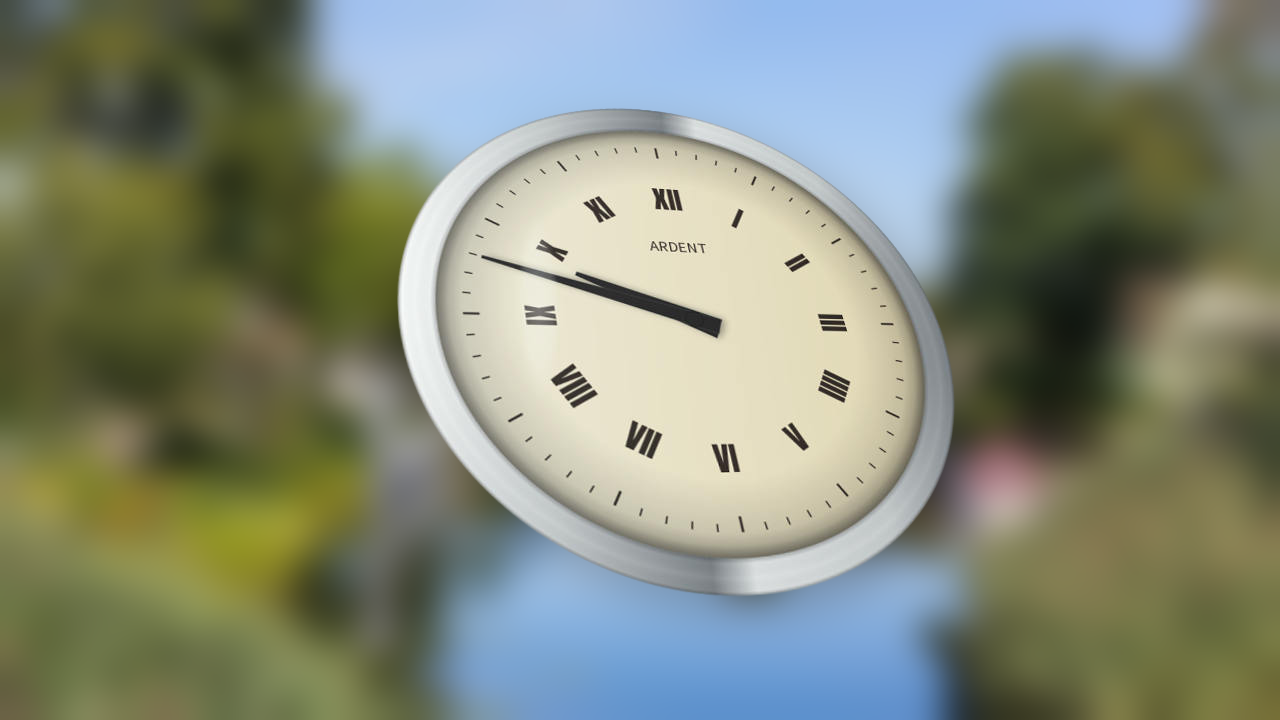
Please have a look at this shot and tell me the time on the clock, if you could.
9:48
